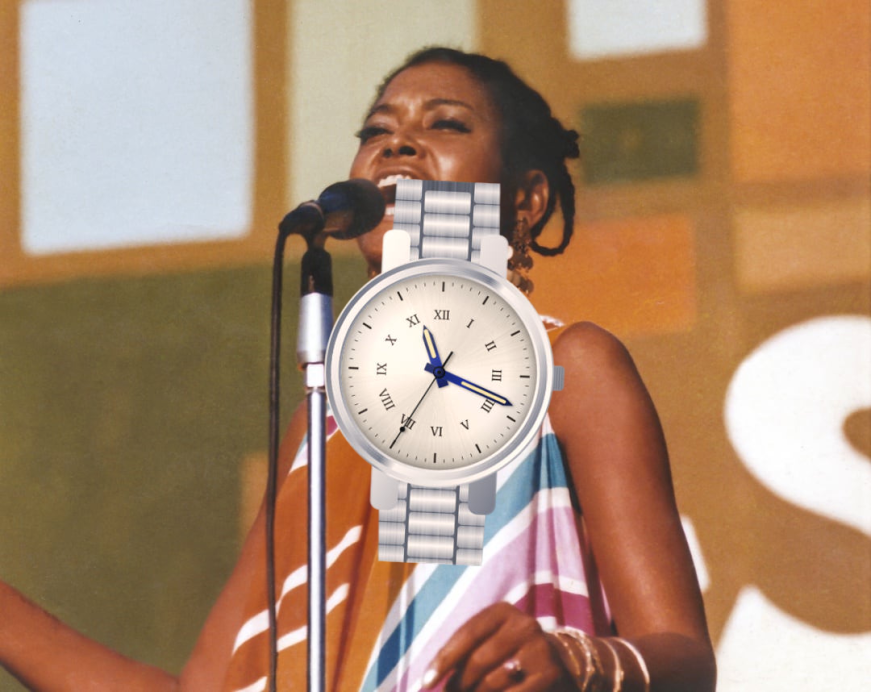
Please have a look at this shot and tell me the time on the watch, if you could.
11:18:35
